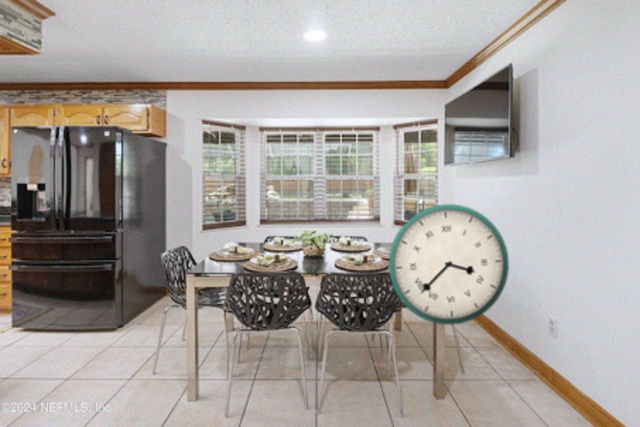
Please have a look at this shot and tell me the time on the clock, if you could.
3:38
